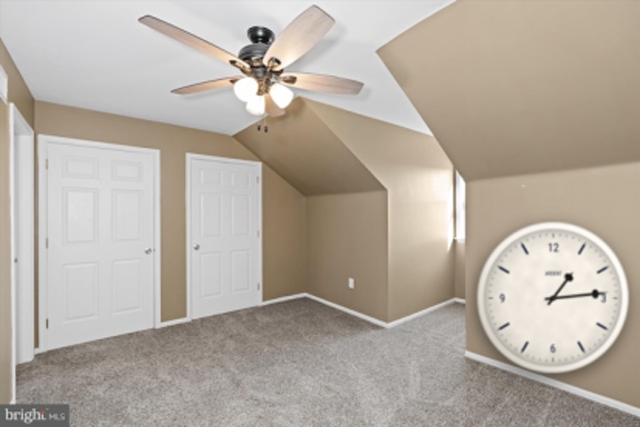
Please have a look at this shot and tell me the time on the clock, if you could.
1:14
